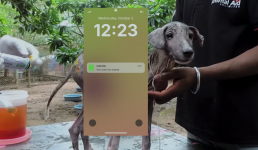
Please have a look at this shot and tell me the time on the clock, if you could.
12:23
